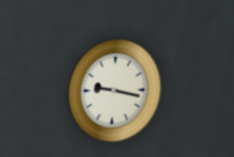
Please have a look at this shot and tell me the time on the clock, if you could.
9:17
